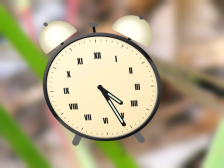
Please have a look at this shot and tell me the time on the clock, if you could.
4:26
